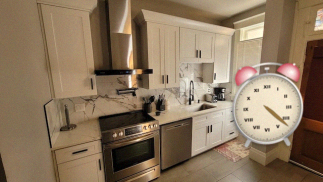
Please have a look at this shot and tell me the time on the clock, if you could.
4:22
